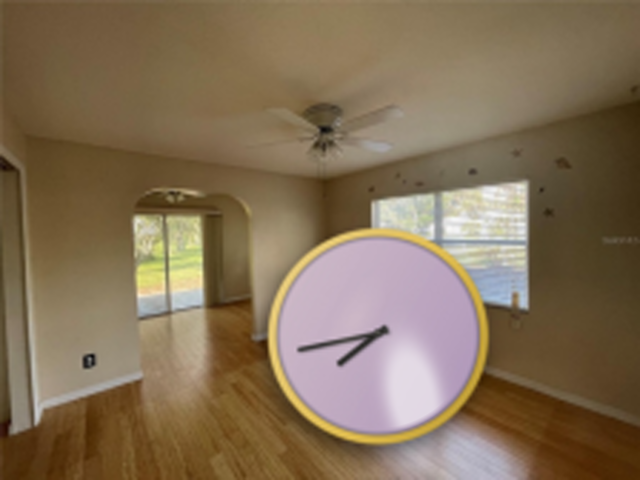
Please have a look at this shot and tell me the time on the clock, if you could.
7:43
